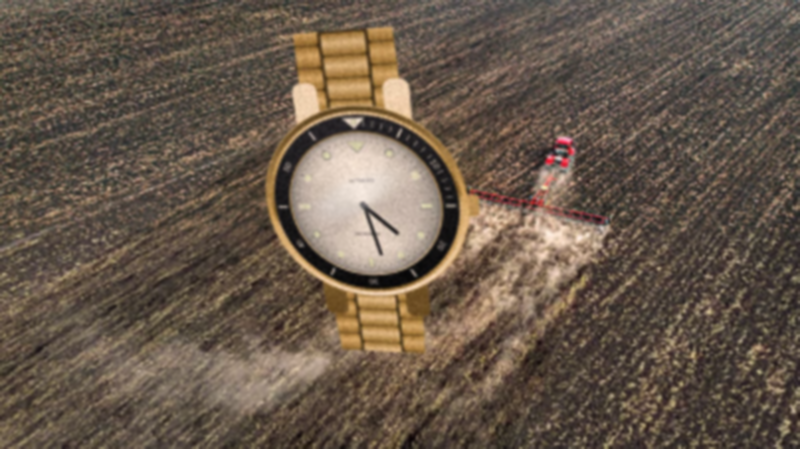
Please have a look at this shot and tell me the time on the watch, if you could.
4:28
